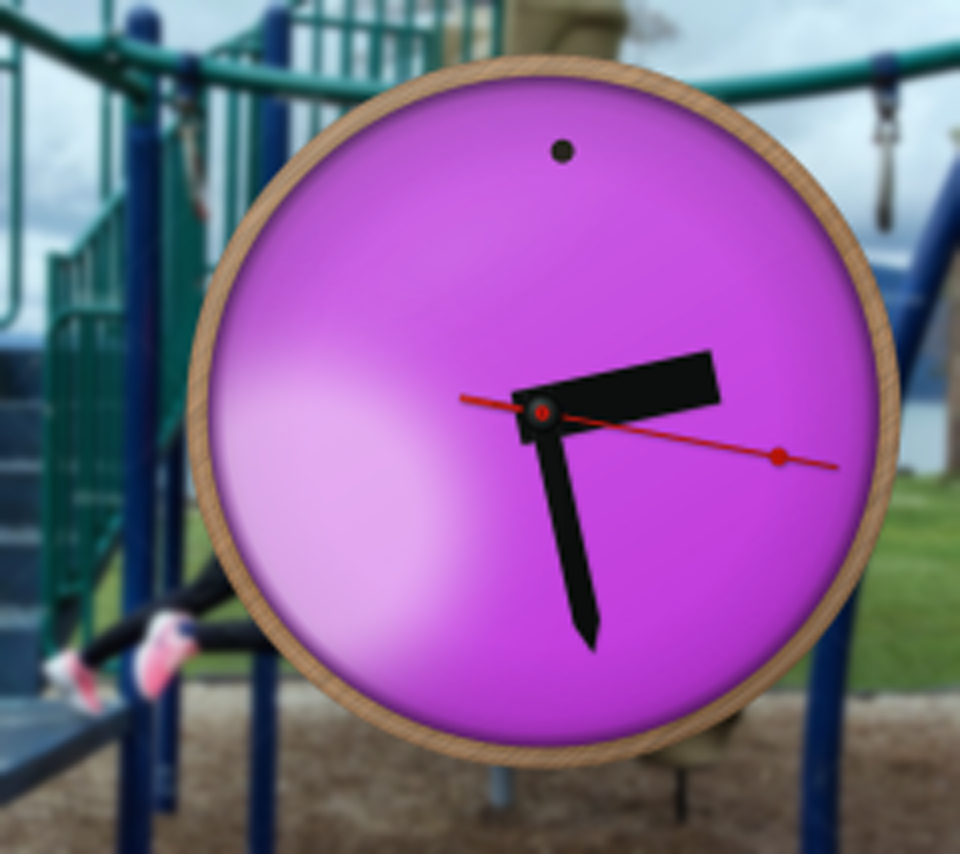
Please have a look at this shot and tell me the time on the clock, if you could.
2:27:16
